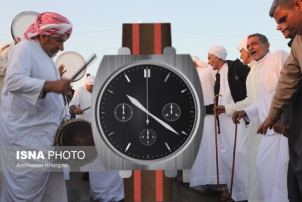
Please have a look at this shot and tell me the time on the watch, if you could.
10:21
